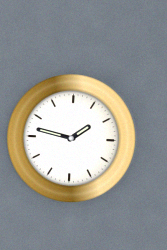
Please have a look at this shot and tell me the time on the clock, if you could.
1:47
